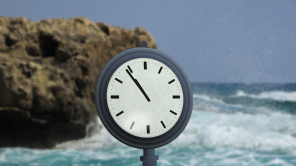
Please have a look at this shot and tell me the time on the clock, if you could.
10:54
